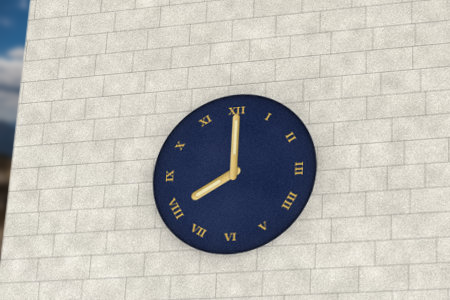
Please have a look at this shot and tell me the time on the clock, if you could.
8:00
